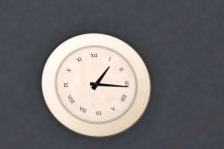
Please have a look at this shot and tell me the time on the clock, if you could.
1:16
